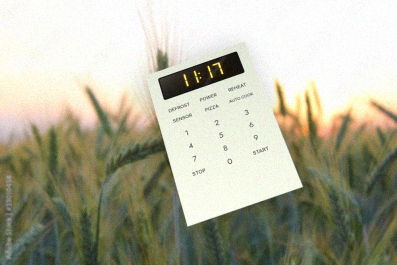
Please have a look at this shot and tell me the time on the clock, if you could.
11:17
